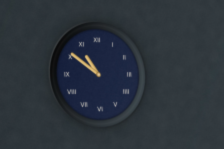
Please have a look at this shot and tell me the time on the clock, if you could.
10:51
